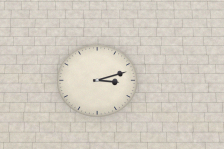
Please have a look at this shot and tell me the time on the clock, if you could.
3:12
